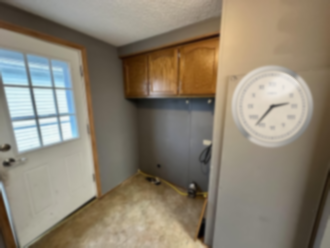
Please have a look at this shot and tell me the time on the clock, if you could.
2:37
